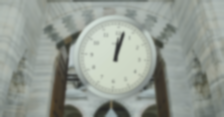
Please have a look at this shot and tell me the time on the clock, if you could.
12:02
